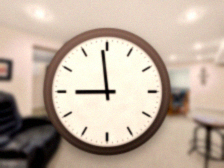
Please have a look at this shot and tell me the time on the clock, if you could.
8:59
